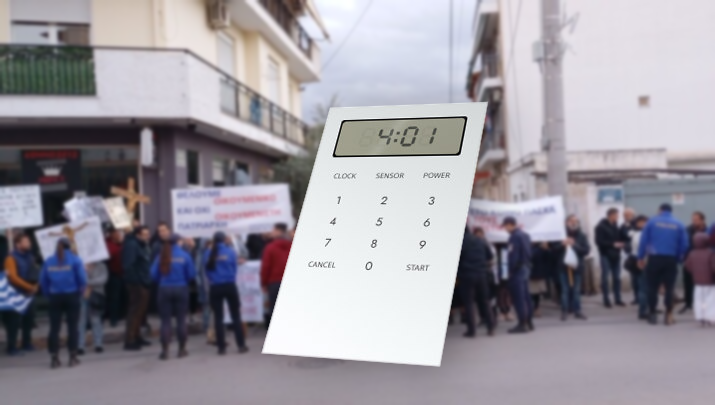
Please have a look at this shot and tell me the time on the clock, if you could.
4:01
